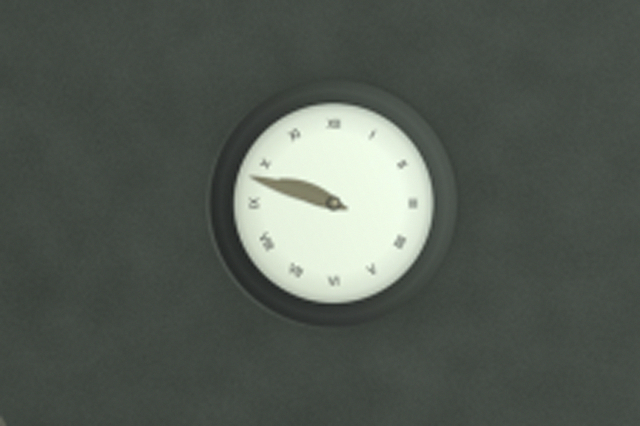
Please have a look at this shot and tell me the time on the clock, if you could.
9:48
